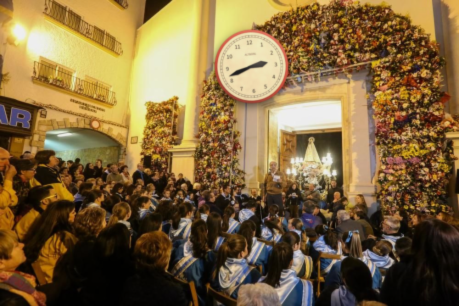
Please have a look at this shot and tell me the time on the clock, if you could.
2:42
